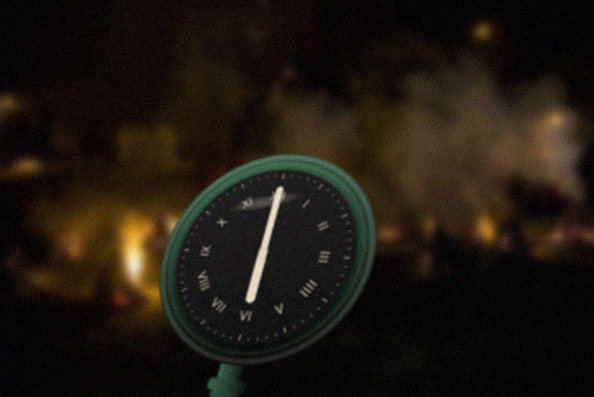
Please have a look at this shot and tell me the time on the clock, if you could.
6:00
